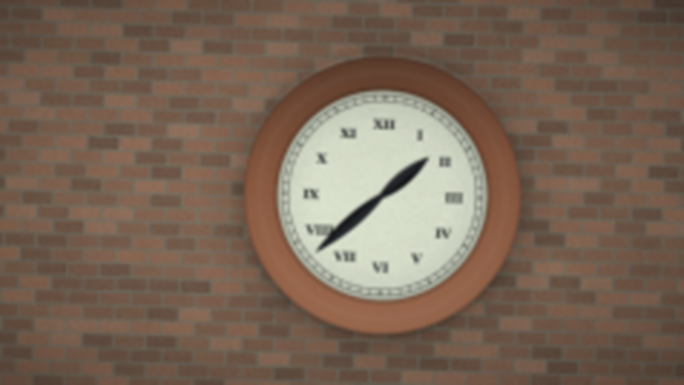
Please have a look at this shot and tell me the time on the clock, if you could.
1:38
